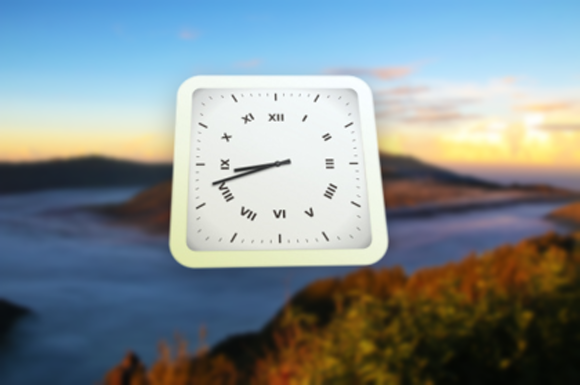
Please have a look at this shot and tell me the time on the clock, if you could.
8:42
